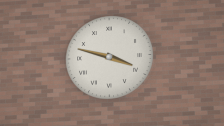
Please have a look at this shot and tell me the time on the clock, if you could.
3:48
